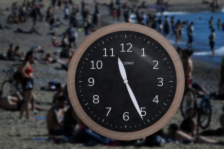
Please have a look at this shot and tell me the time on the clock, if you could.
11:26
